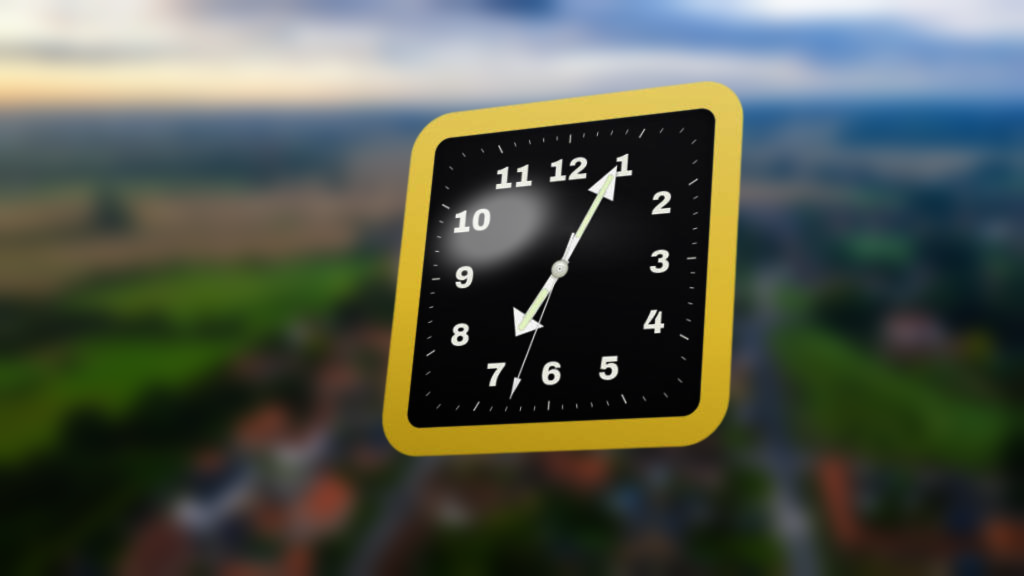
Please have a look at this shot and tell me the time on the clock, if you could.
7:04:33
